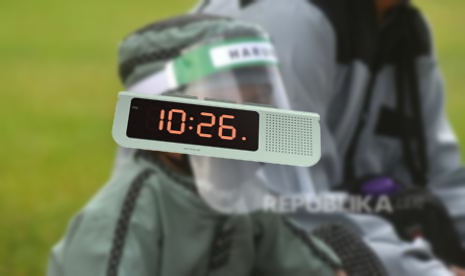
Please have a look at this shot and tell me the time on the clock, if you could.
10:26
